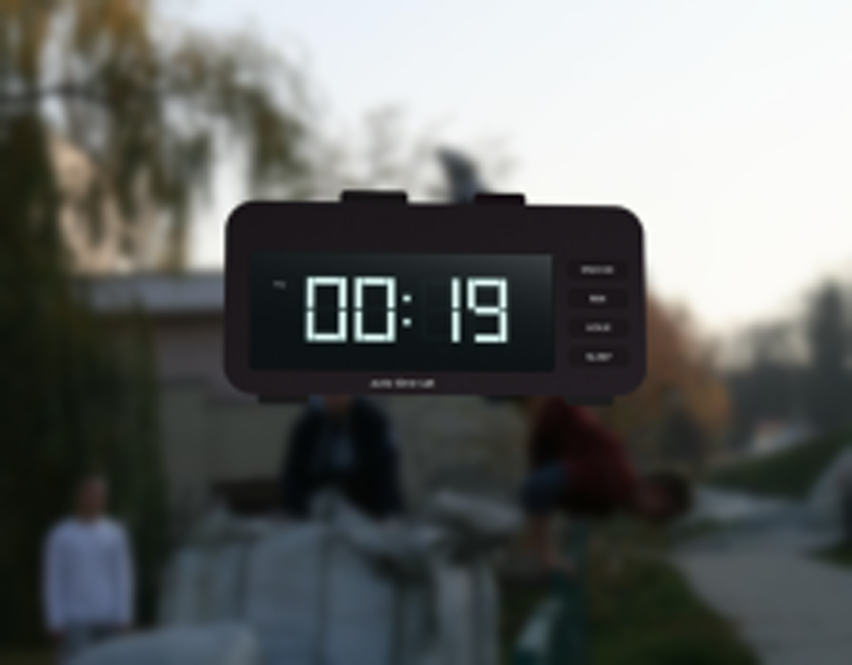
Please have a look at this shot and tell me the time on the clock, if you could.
0:19
